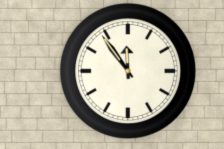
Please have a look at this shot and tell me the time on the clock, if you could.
11:54
